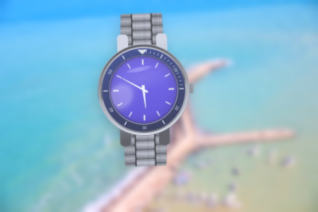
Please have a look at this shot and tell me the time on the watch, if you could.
5:50
